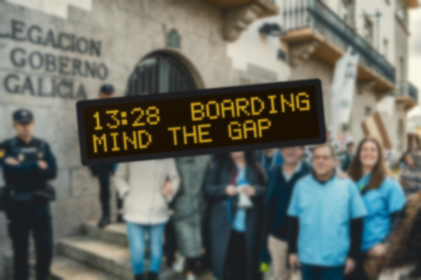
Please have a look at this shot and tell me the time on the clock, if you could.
13:28
